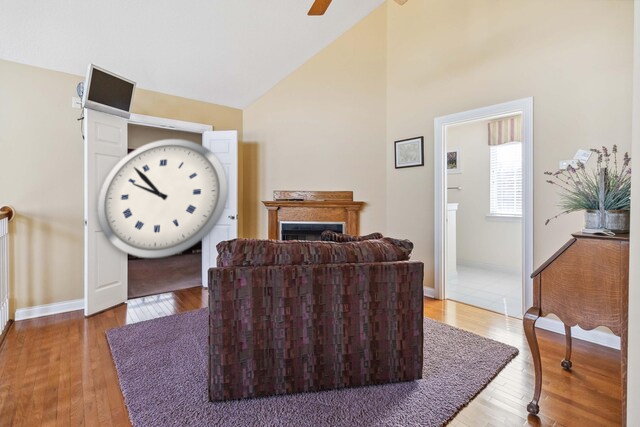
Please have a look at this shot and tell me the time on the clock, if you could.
9:53
